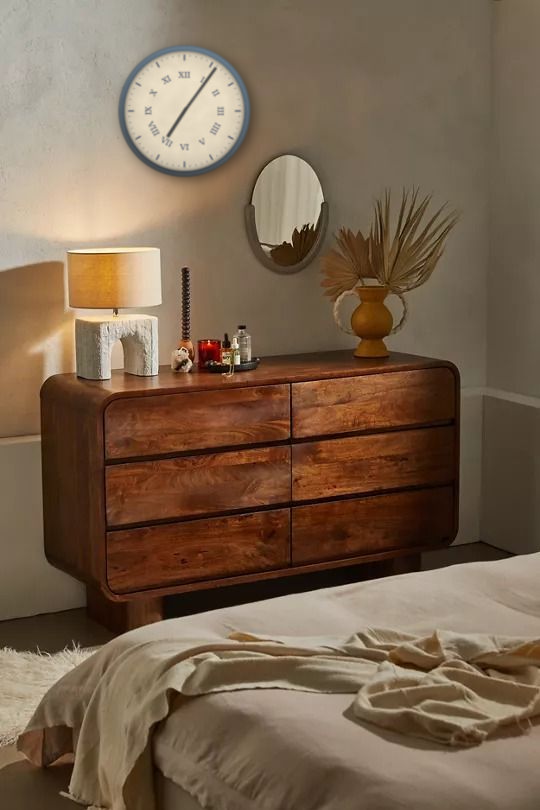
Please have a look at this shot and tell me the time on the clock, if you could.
7:06
